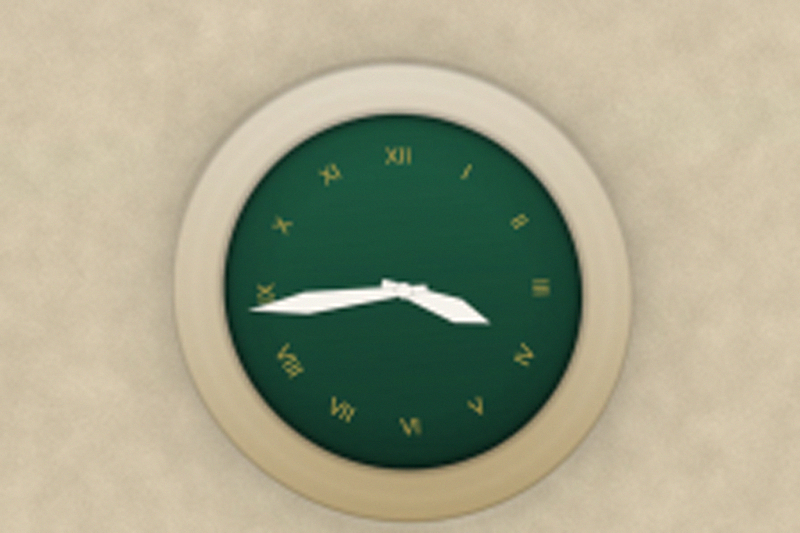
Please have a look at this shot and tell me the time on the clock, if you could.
3:44
